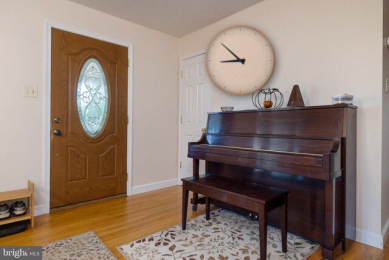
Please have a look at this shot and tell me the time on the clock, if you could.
8:52
